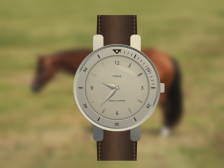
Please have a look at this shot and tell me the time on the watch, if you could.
9:37
